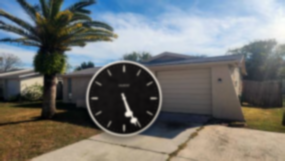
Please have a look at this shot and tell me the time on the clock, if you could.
5:26
